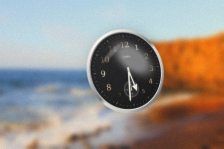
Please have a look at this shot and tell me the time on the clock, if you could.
5:31
